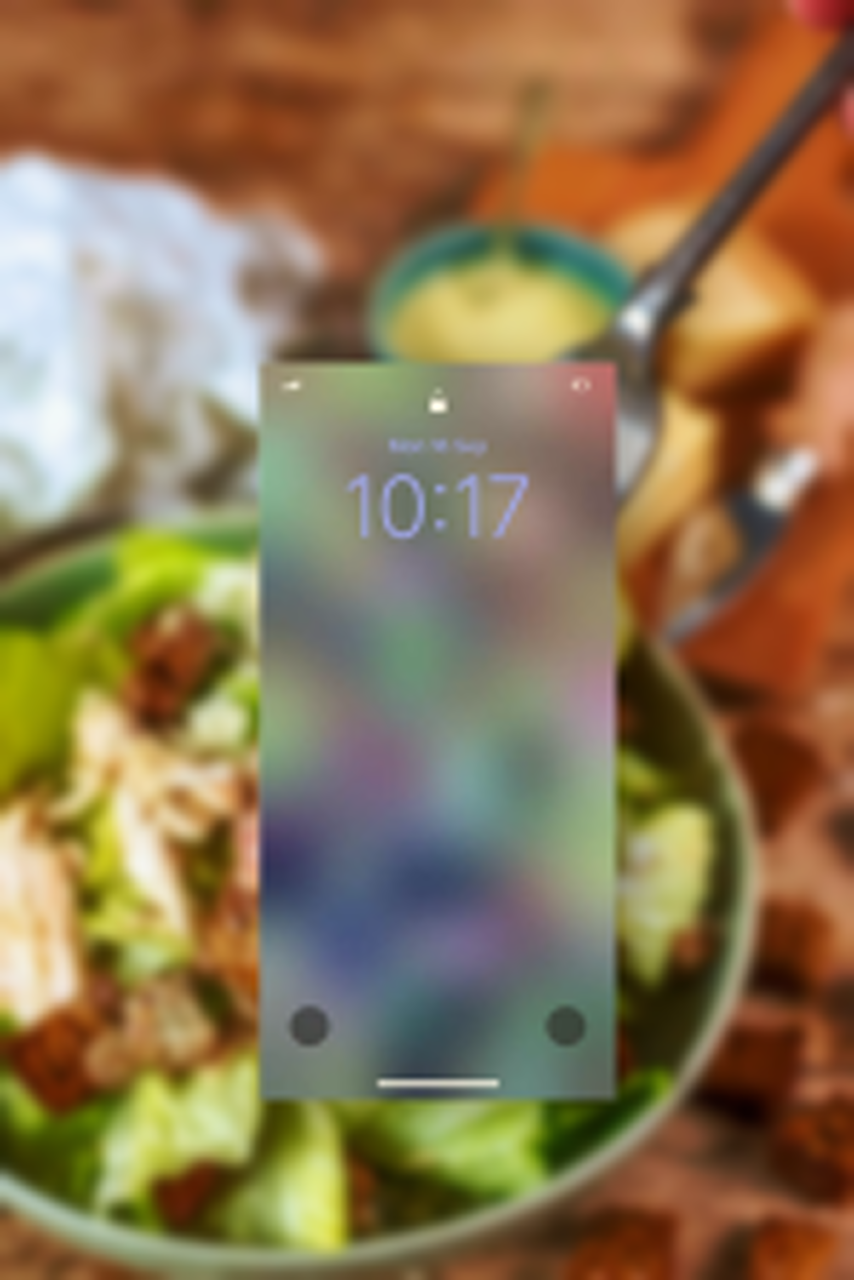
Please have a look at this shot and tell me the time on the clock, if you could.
10:17
